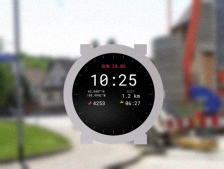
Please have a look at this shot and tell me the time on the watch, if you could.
10:25
